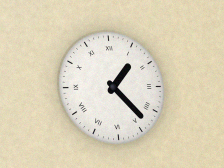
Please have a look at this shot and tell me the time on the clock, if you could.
1:23
